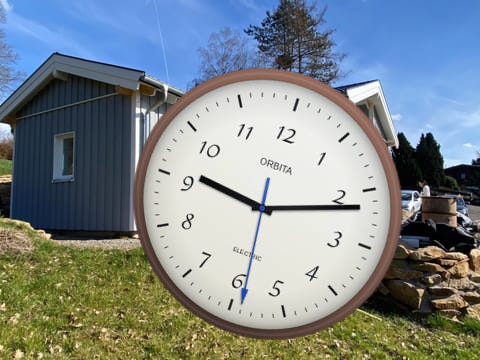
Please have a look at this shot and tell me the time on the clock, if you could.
9:11:29
